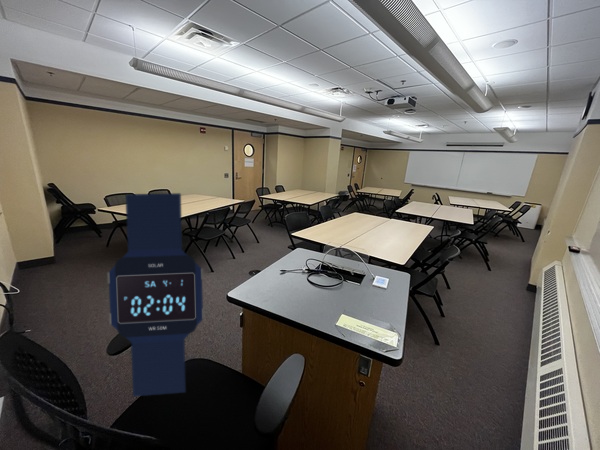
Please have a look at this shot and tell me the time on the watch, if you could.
2:04
